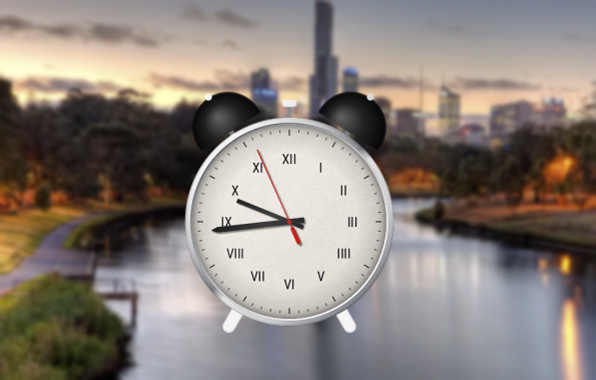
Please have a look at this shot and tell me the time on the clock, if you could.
9:43:56
